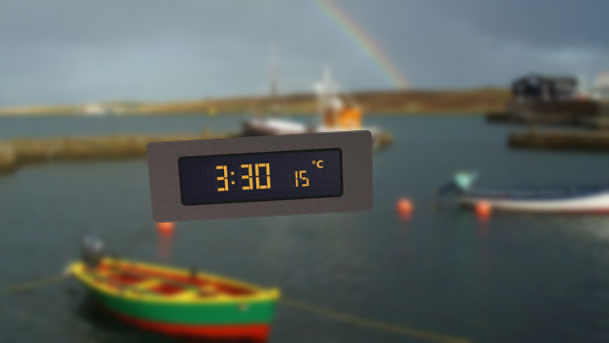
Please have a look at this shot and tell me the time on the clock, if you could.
3:30
